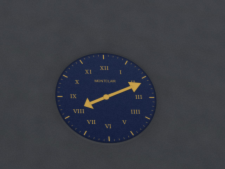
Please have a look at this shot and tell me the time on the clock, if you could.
8:11
